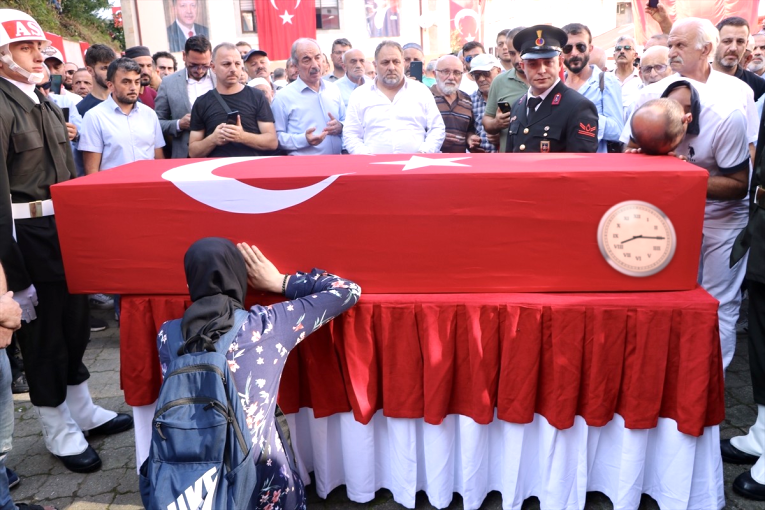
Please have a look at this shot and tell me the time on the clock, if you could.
8:15
